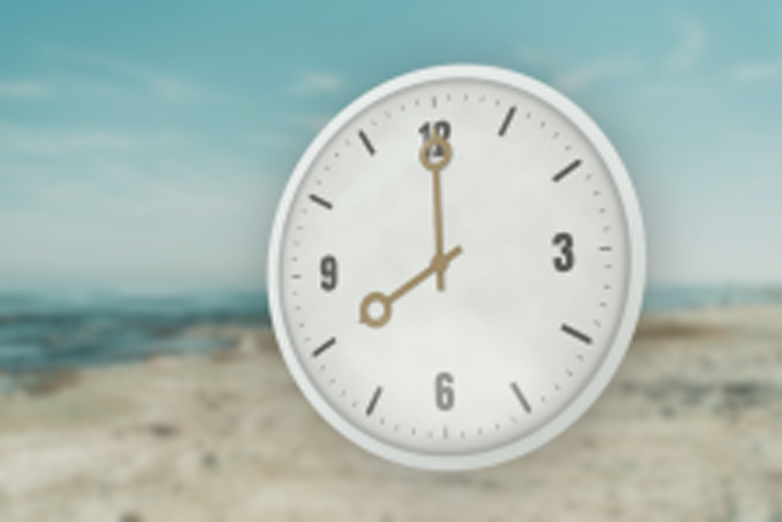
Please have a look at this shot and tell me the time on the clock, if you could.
8:00
